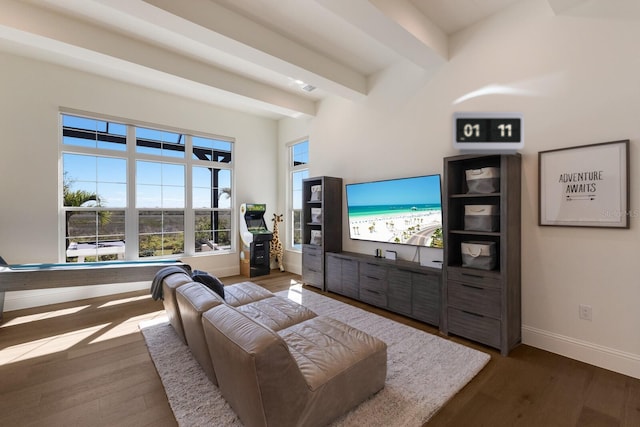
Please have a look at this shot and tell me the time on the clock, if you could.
1:11
